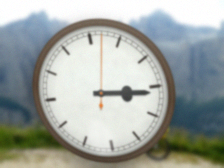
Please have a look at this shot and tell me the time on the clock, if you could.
3:16:02
